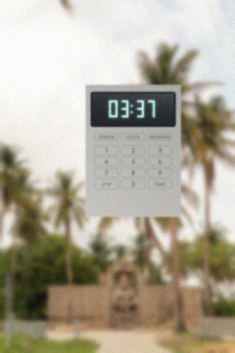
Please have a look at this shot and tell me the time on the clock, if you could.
3:37
